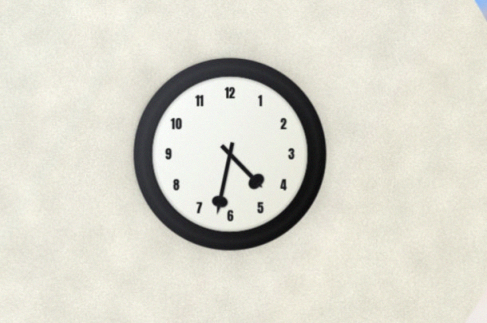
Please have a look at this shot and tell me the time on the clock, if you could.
4:32
